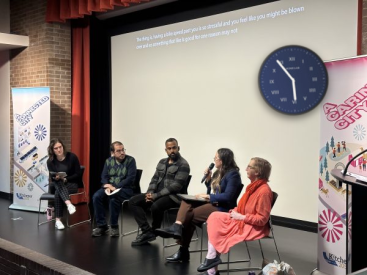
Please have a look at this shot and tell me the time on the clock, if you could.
5:54
